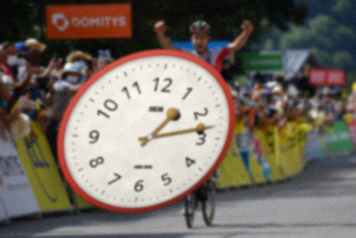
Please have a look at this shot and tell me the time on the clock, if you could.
1:13
